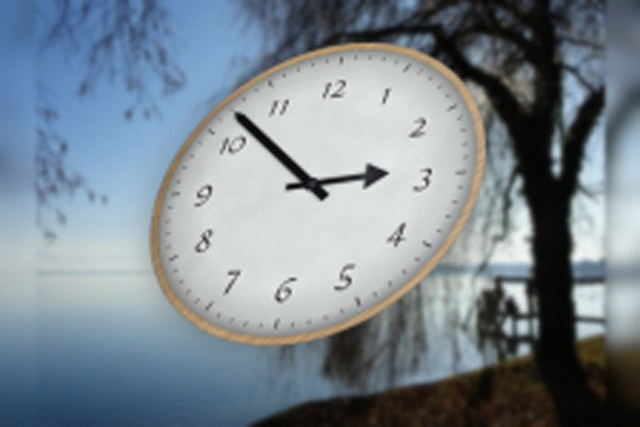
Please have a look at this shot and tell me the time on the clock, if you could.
2:52
